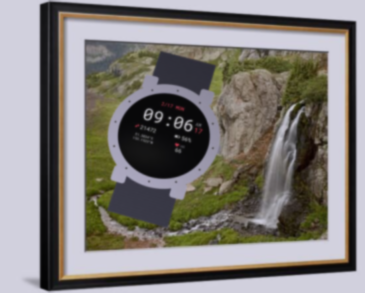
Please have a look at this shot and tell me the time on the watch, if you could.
9:06
